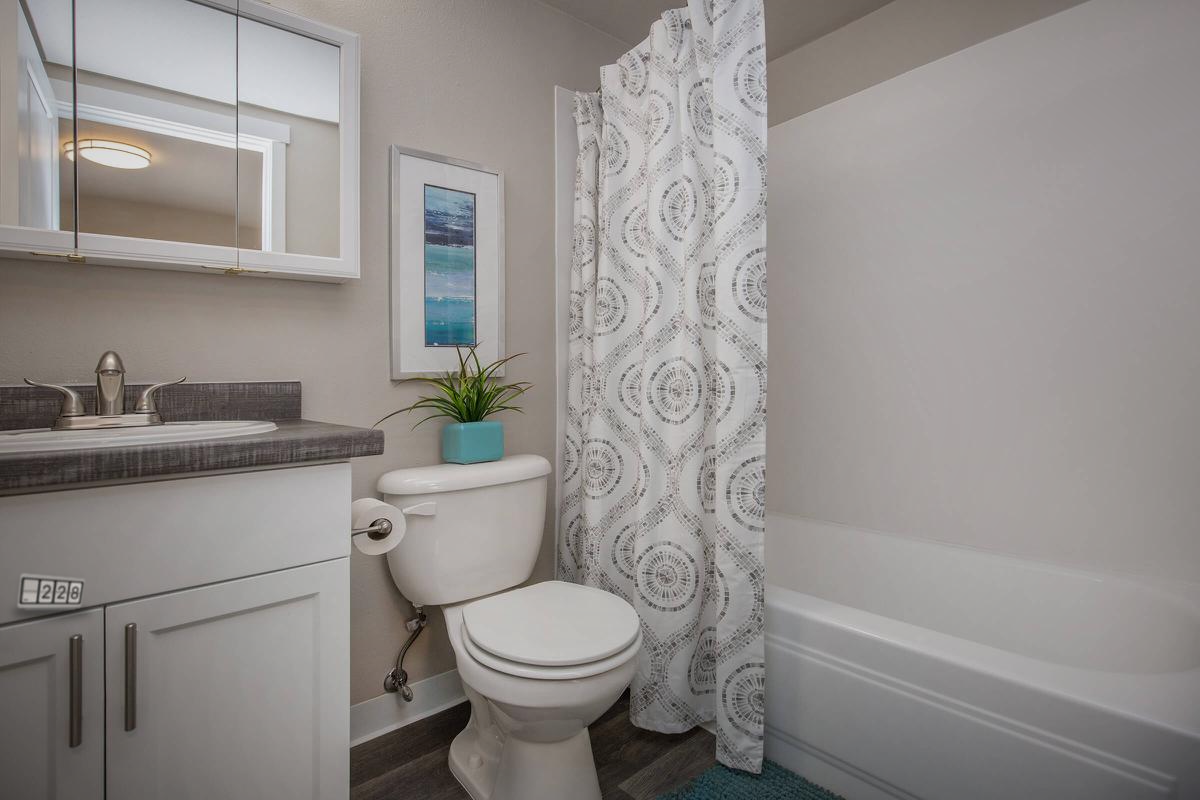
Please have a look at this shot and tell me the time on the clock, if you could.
2:28
